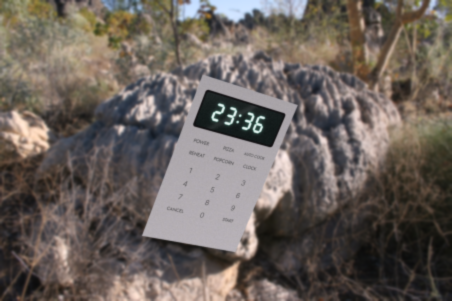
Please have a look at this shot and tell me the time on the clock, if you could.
23:36
